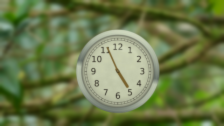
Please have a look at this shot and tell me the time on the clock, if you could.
4:56
